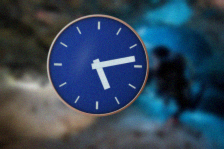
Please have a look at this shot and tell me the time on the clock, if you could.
5:13
